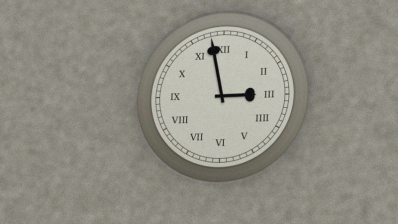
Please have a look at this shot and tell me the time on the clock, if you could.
2:58
